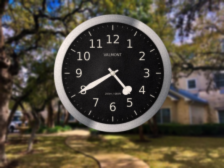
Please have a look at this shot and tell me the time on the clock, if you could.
4:40
